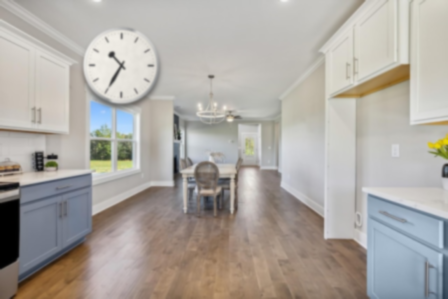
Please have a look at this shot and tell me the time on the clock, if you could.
10:35
